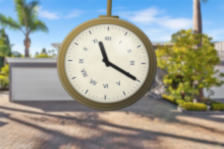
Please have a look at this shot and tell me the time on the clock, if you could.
11:20
